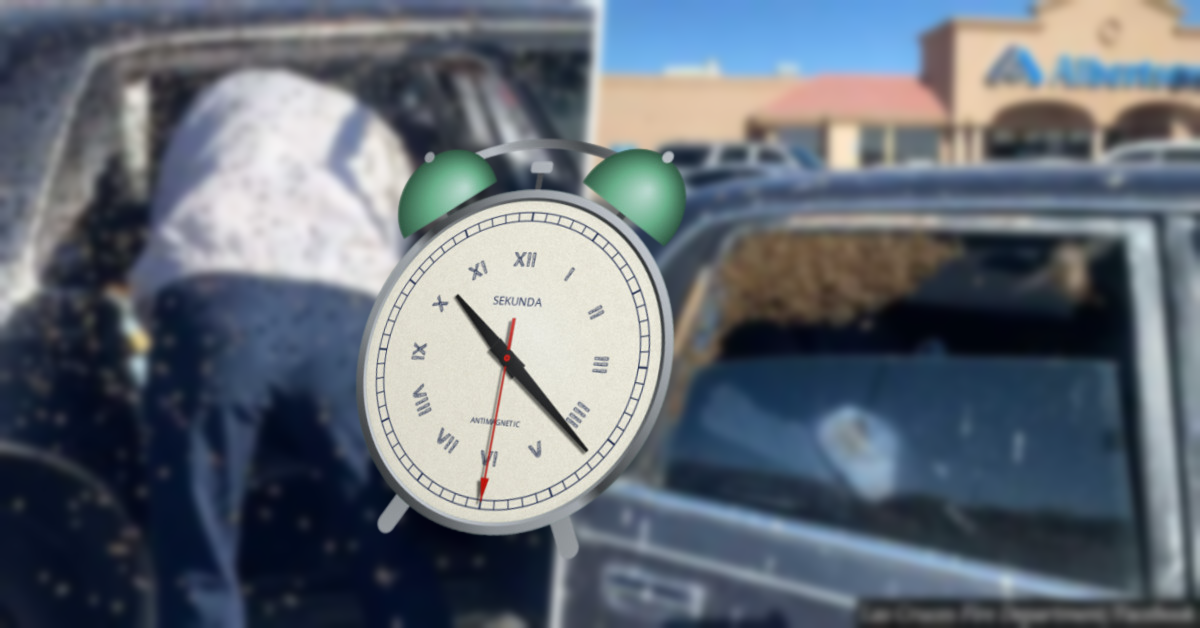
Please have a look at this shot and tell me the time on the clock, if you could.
10:21:30
